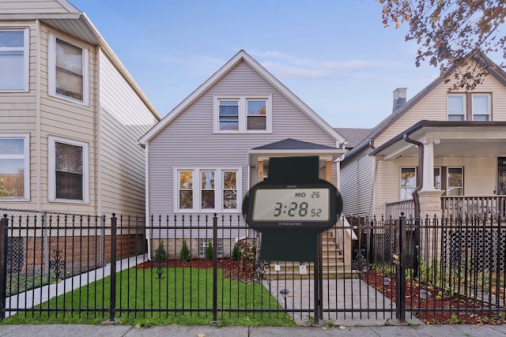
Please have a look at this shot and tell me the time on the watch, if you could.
3:28:52
